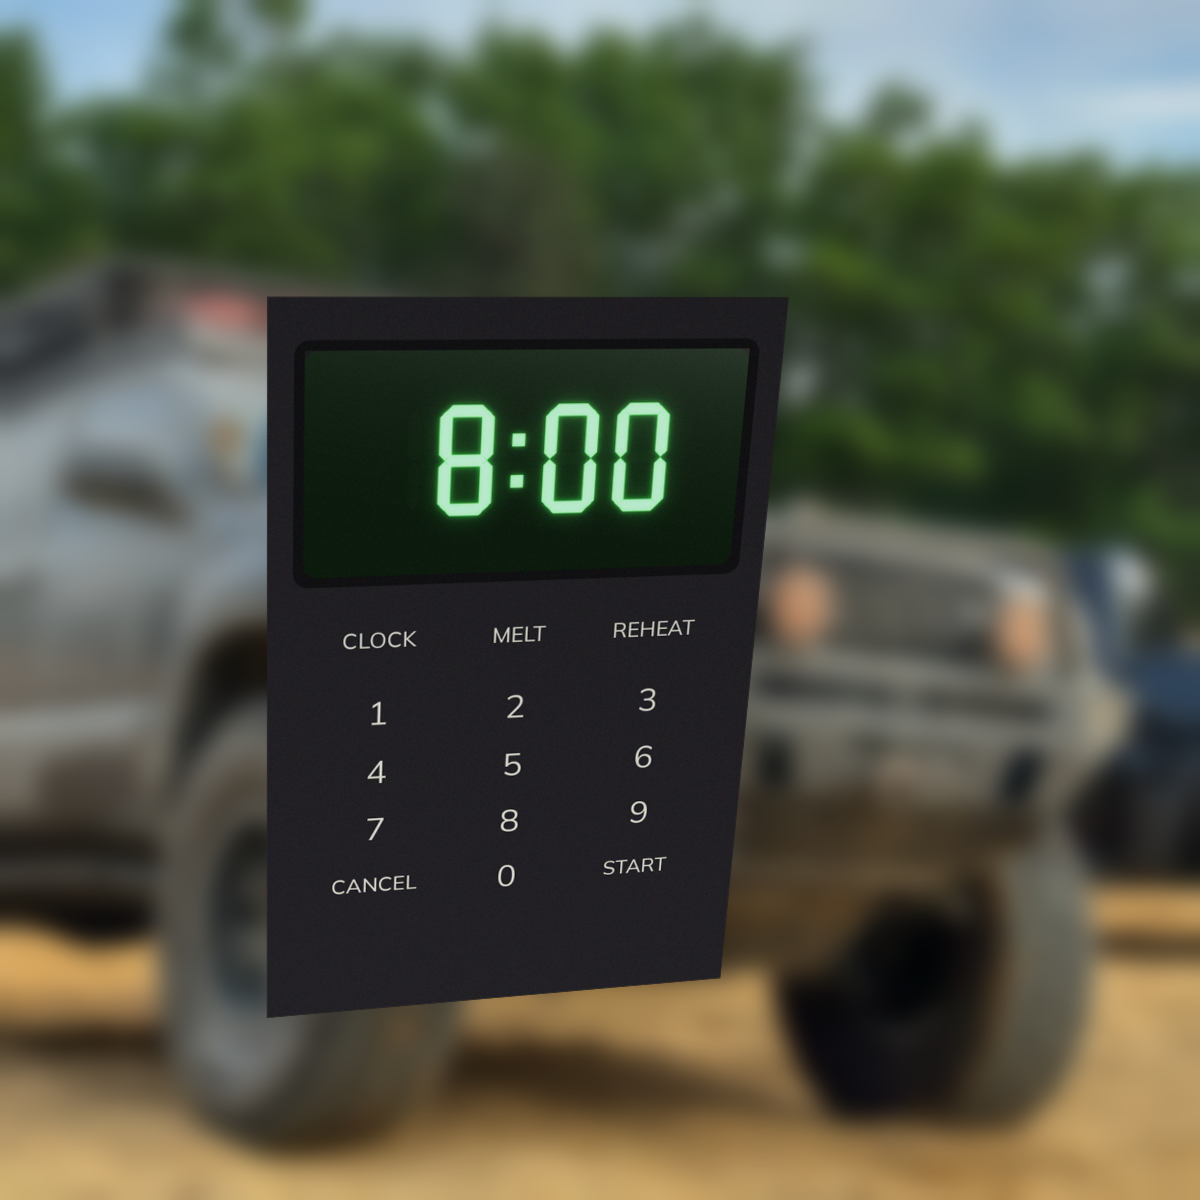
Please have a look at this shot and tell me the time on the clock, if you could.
8:00
